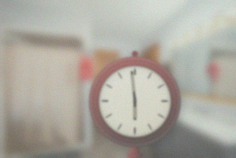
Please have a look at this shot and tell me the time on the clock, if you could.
5:59
